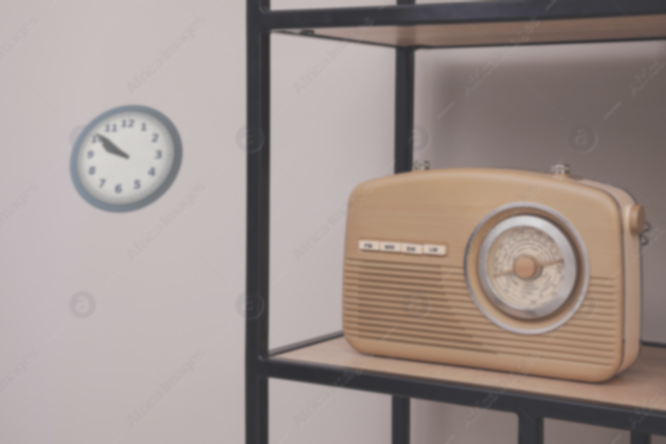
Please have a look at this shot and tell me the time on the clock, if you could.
9:51
